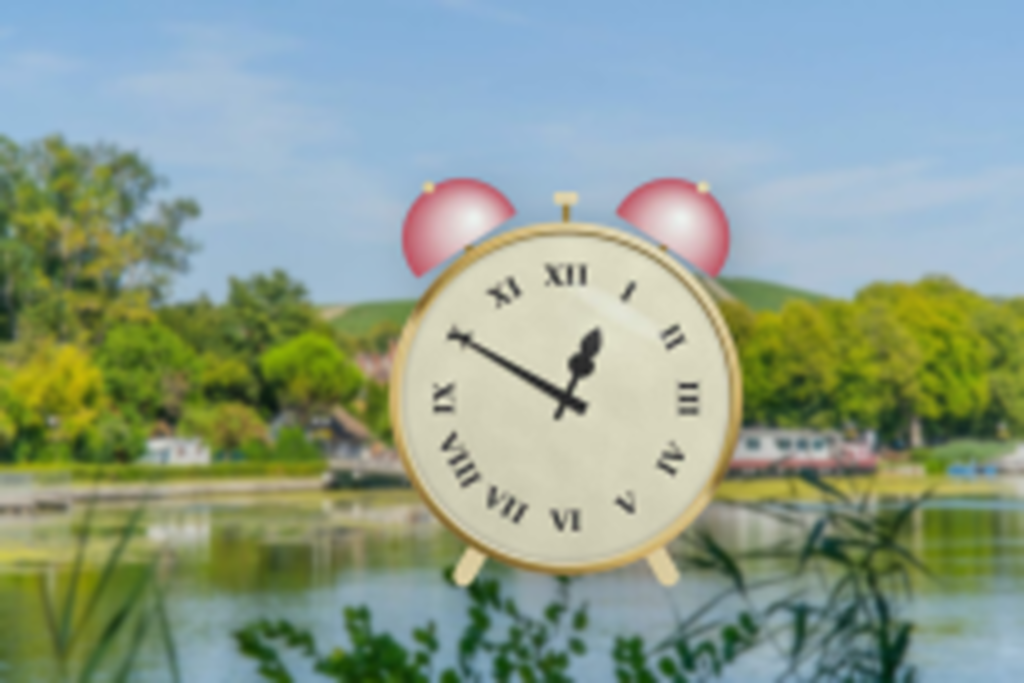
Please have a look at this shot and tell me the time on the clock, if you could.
12:50
